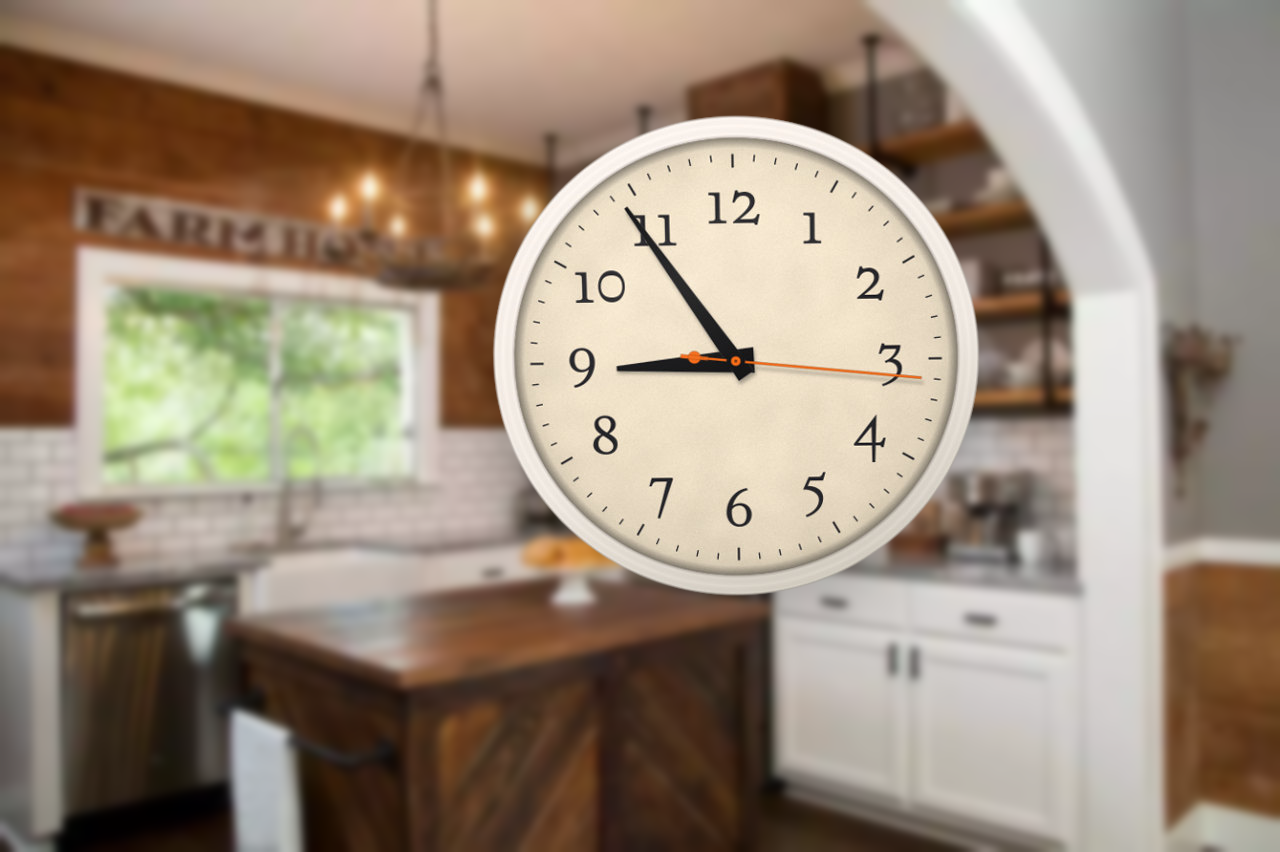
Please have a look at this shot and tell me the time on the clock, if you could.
8:54:16
